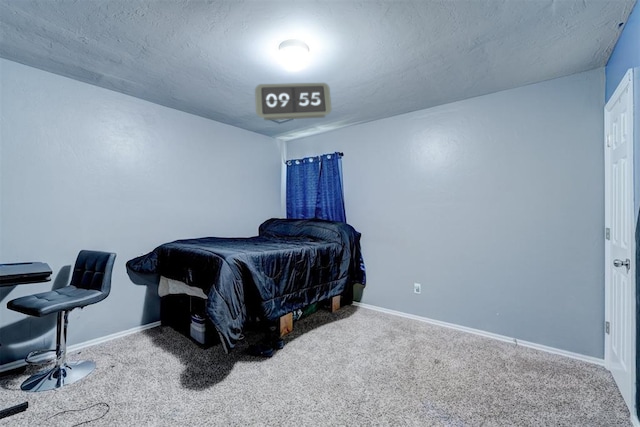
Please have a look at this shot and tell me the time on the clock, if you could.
9:55
